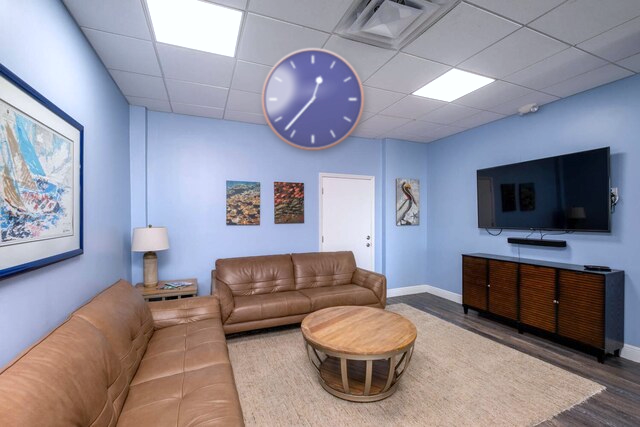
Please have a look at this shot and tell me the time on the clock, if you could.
12:37
